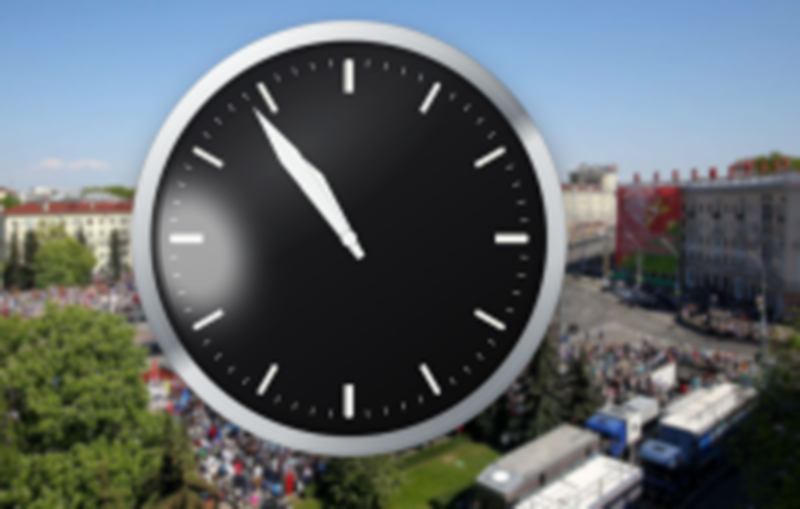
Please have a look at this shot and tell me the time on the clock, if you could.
10:54
